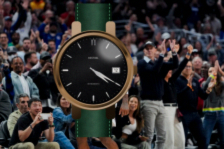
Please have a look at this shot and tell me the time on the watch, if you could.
4:20
